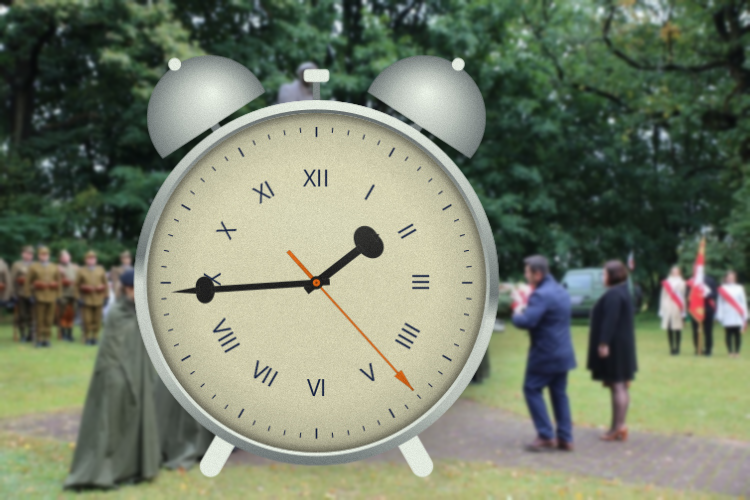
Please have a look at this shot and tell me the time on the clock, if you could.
1:44:23
